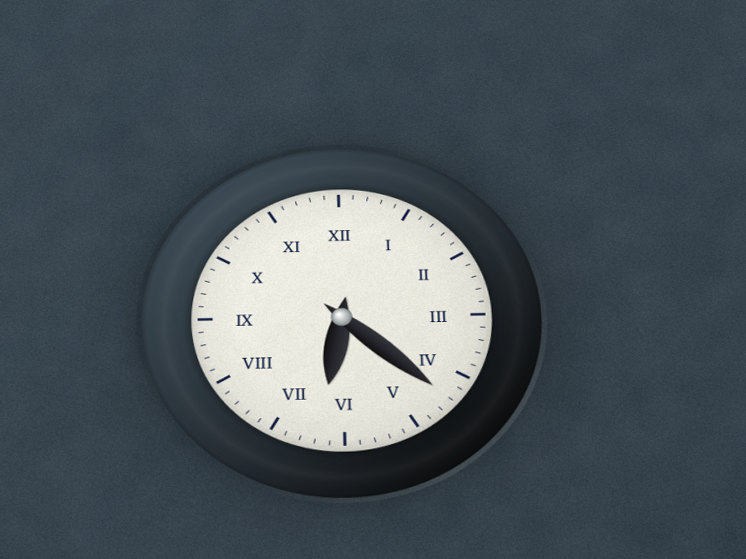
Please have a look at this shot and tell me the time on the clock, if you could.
6:22
